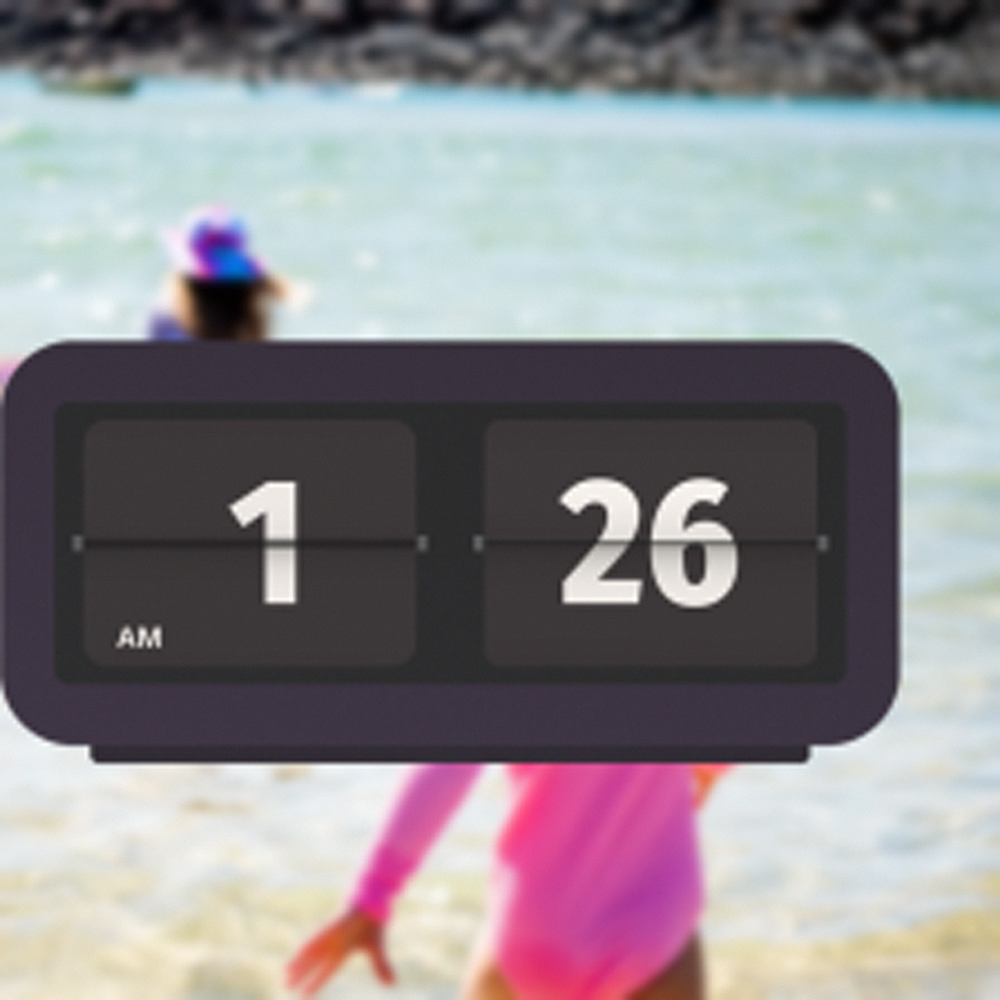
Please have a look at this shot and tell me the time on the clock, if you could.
1:26
